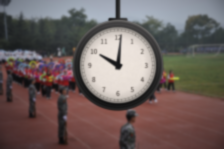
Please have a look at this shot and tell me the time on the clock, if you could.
10:01
